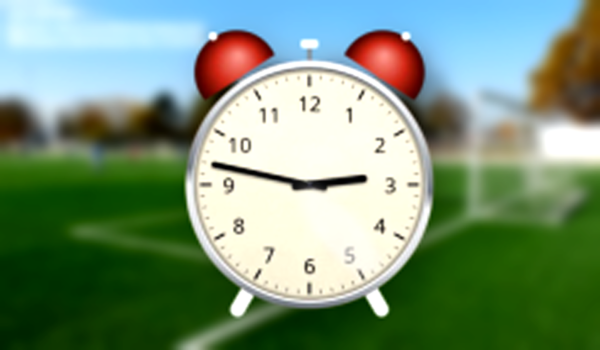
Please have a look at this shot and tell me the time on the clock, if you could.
2:47
